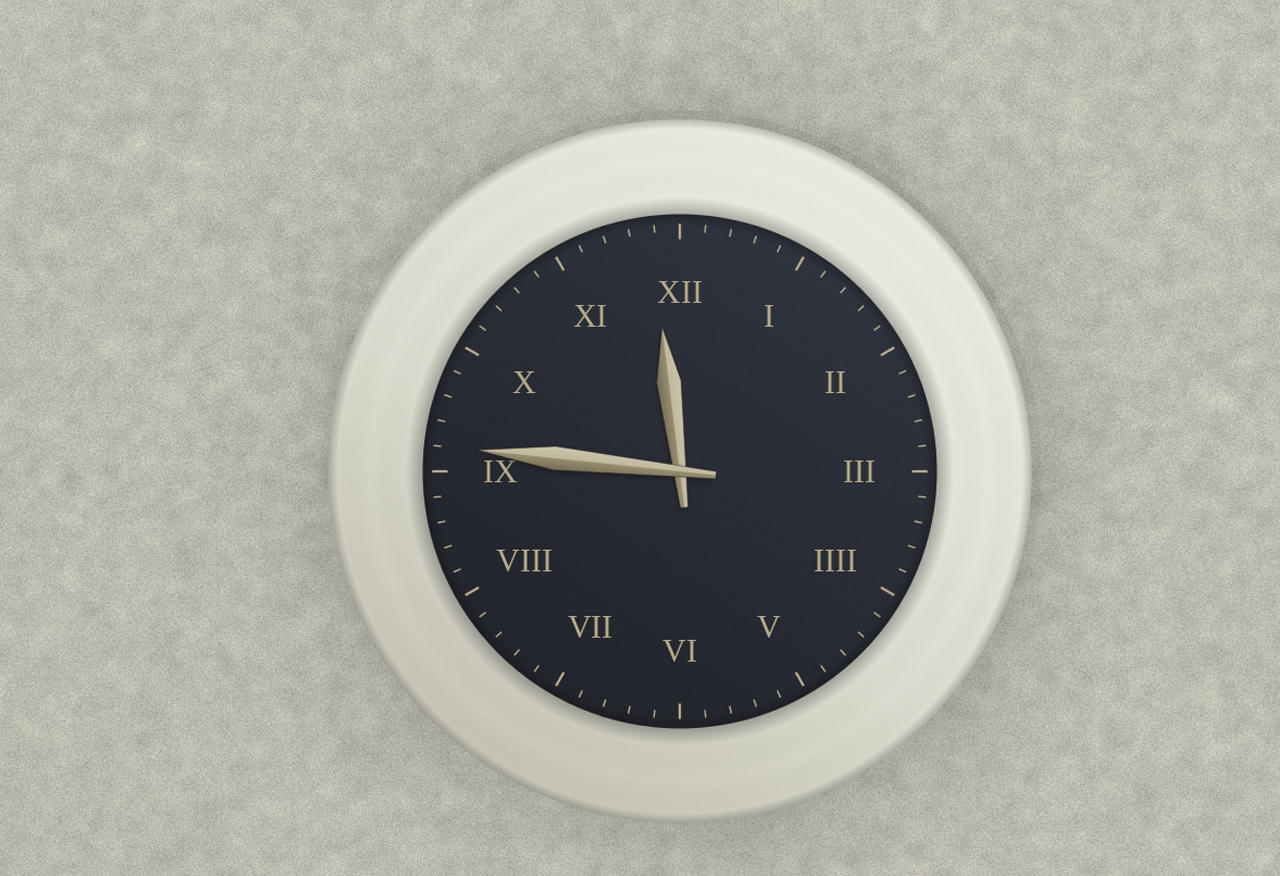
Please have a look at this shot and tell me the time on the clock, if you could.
11:46
